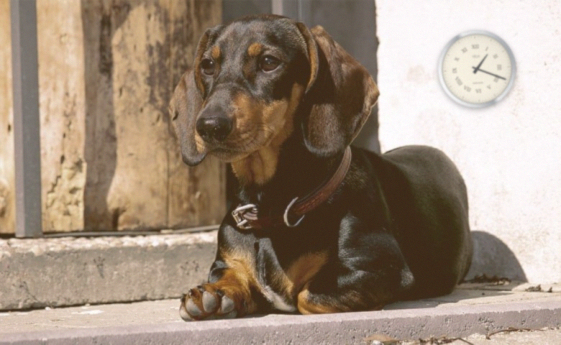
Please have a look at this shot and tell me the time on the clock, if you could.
1:19
